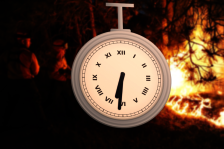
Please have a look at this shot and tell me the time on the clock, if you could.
6:31
